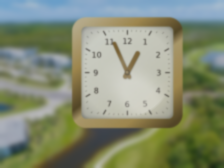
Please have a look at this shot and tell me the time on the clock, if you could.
12:56
